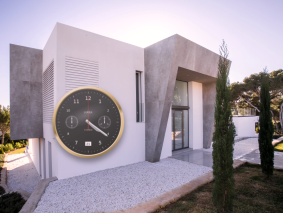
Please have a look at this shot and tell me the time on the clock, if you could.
4:21
